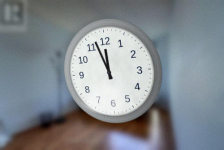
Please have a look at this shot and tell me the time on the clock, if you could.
11:57
